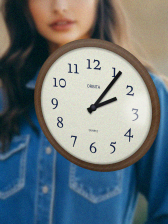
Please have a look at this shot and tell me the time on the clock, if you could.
2:06
